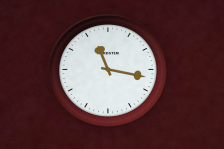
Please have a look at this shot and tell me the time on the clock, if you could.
11:17
